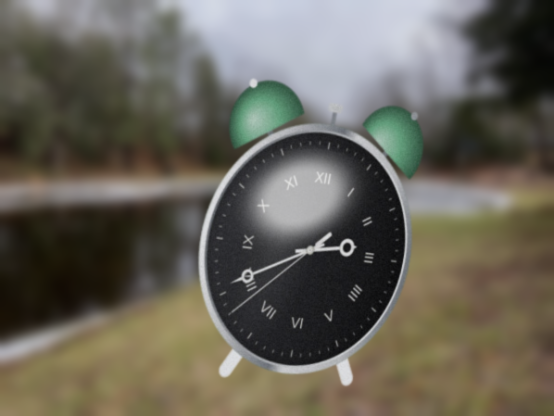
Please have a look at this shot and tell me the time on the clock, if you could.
2:40:38
